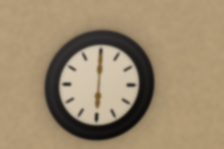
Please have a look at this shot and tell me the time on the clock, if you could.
6:00
